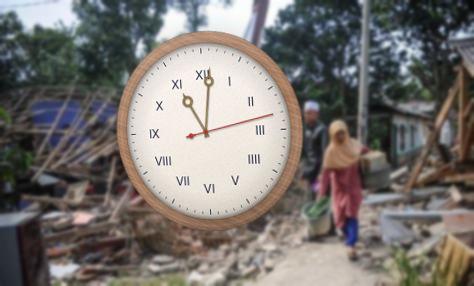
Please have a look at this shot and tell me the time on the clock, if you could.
11:01:13
